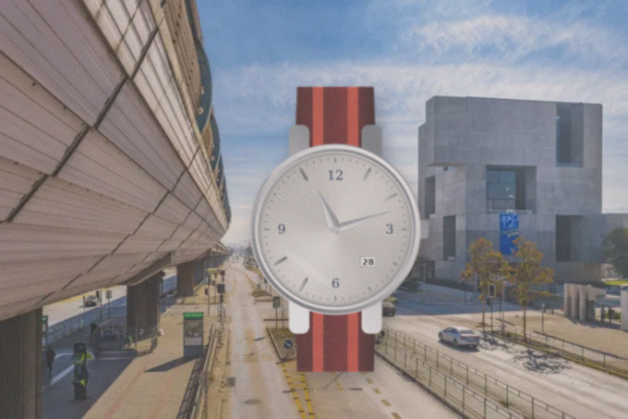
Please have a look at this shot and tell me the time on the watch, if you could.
11:12
